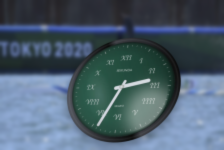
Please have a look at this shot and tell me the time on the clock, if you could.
2:34
